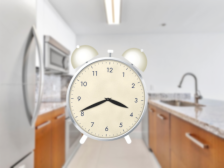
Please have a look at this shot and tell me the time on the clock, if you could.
3:41
